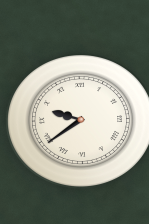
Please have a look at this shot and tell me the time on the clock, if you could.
9:39
